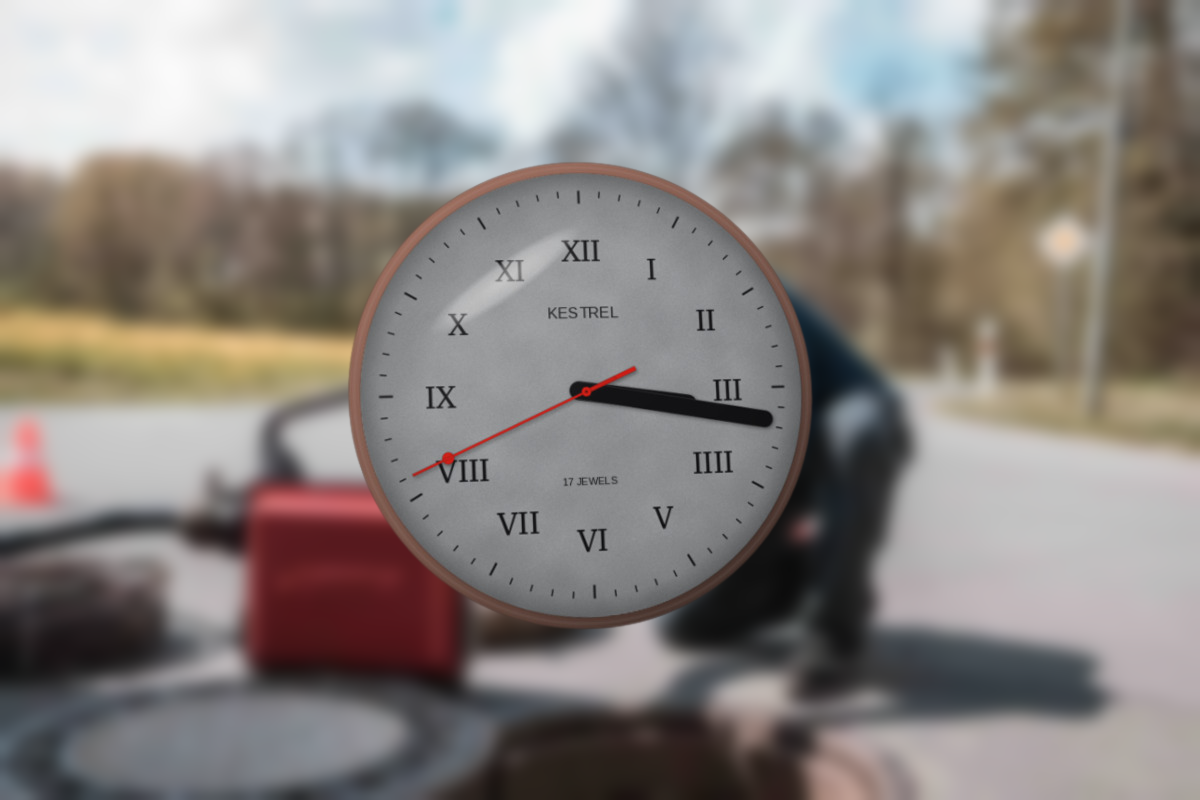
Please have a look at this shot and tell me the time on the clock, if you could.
3:16:41
